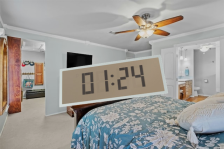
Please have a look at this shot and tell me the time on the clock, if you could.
1:24
